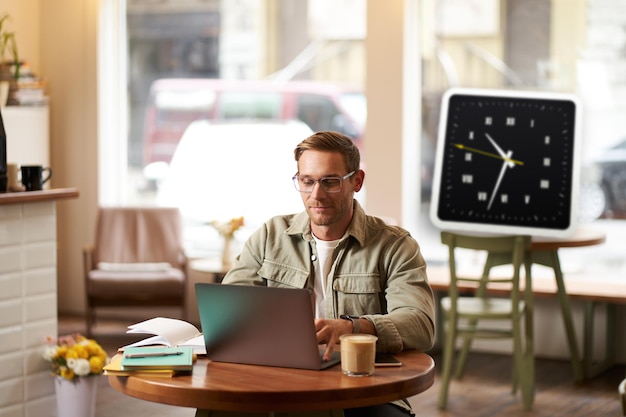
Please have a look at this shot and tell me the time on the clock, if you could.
10:32:47
